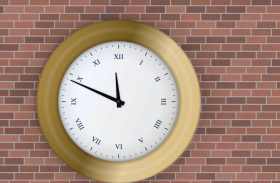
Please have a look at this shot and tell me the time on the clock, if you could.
11:49
